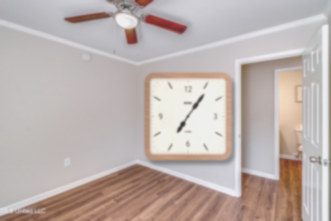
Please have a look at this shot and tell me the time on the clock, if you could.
7:06
